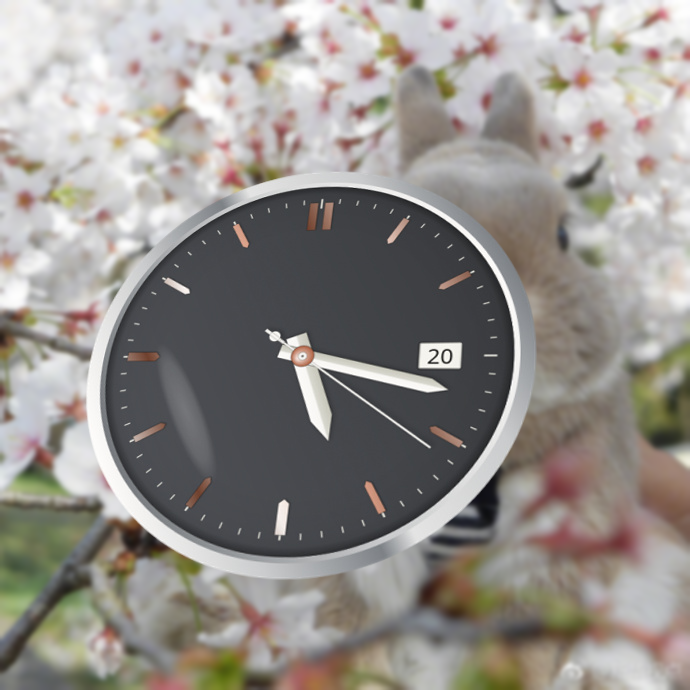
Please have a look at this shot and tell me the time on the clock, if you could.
5:17:21
